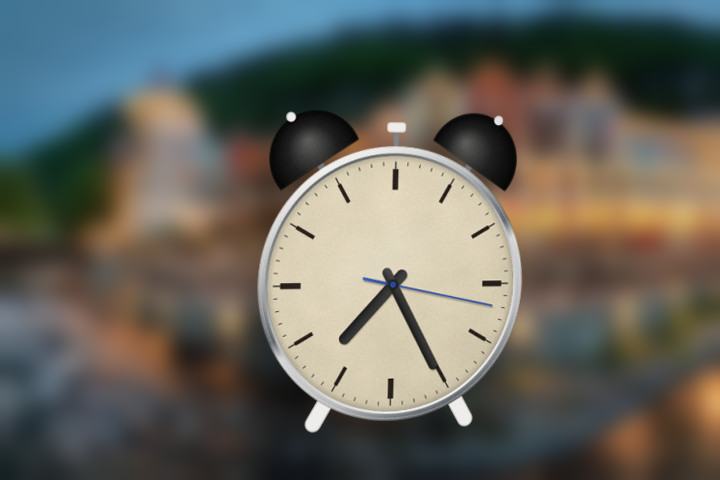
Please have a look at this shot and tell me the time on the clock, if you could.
7:25:17
